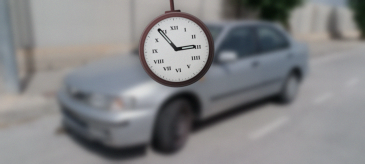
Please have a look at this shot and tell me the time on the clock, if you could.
2:54
